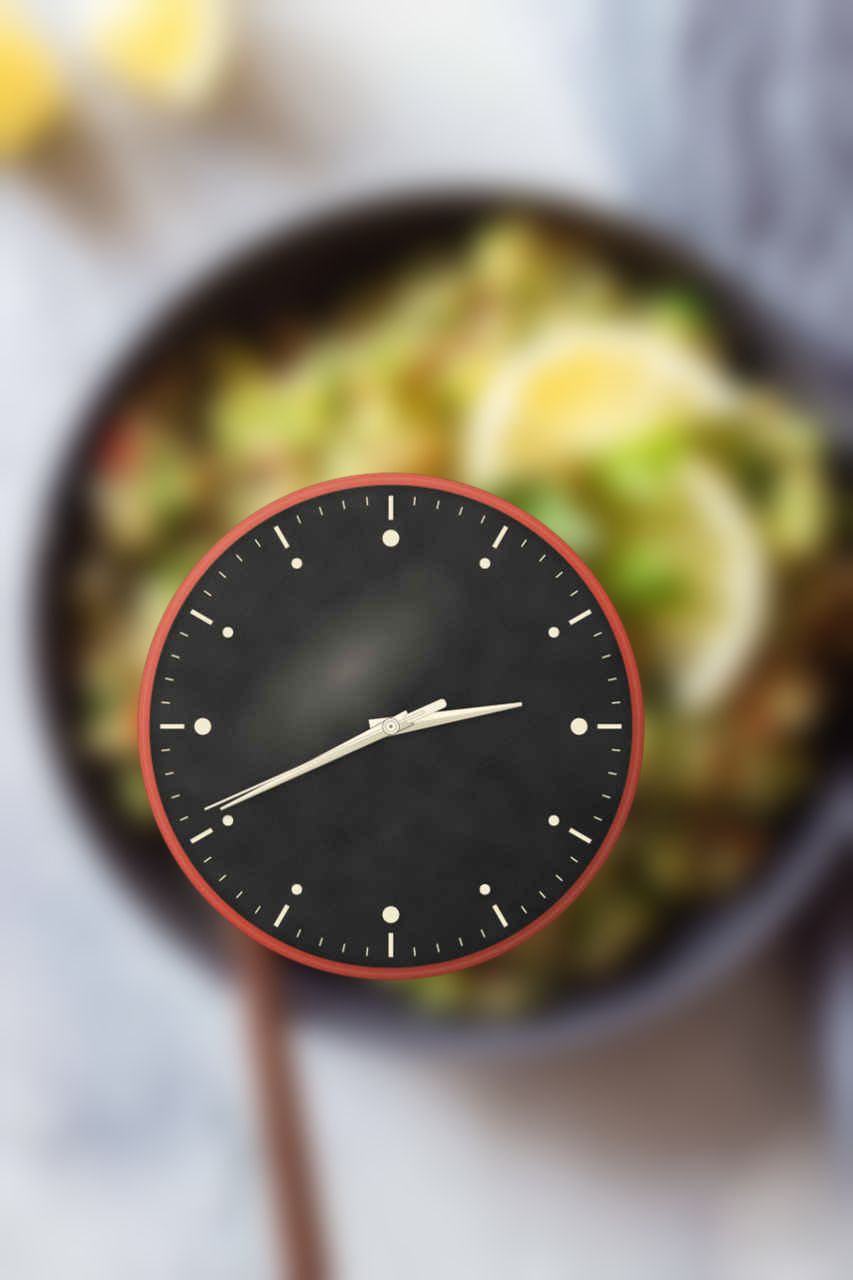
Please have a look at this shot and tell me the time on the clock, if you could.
2:40:41
